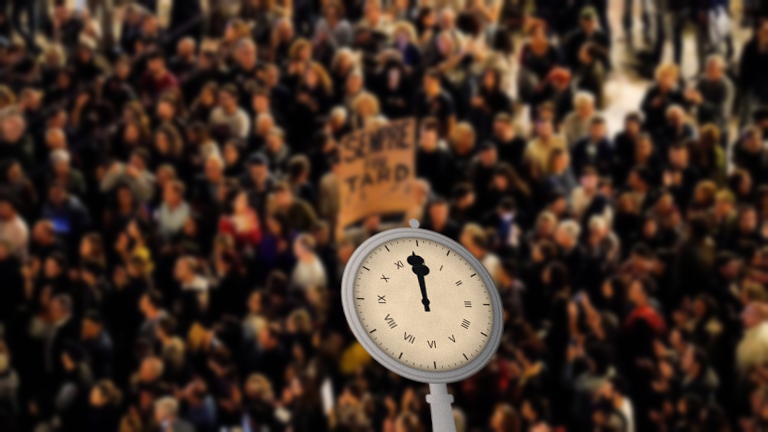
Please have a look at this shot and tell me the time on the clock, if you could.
11:59
